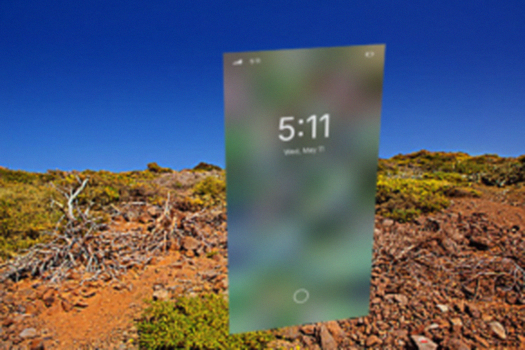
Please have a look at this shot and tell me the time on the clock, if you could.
5:11
